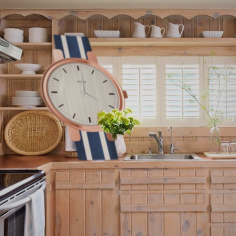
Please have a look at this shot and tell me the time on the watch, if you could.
4:01
